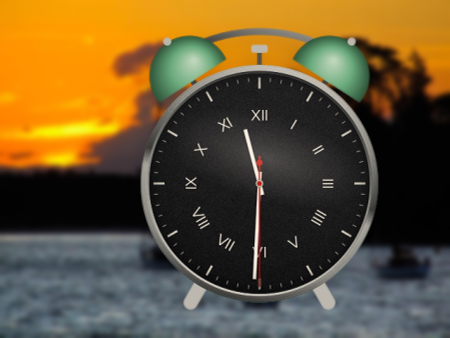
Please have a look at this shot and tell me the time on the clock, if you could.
11:30:30
